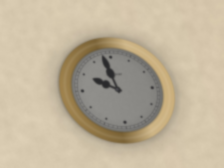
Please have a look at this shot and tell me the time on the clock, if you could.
9:58
